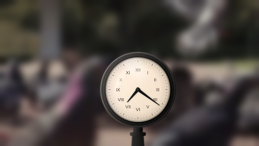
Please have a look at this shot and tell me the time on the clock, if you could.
7:21
